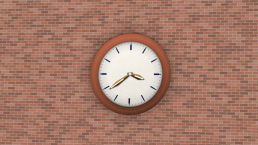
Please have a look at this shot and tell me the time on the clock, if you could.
3:39
